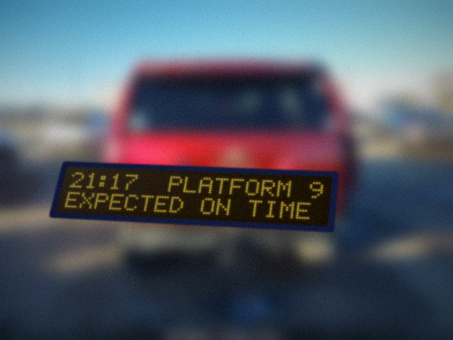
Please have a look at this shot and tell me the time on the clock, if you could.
21:17
